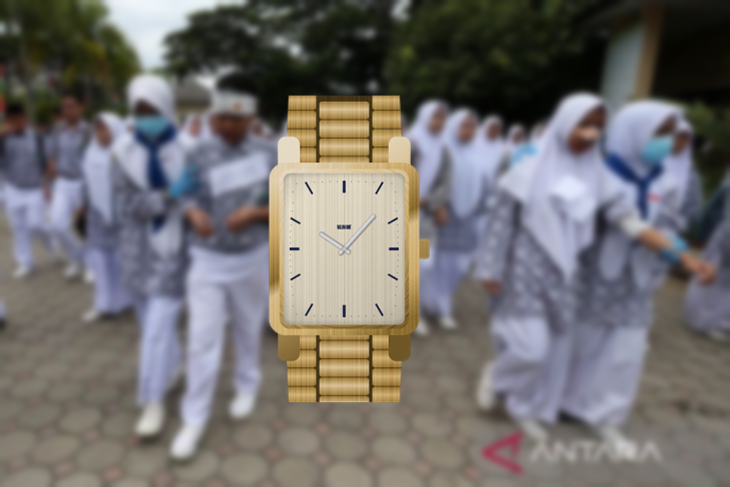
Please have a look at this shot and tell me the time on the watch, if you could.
10:07
